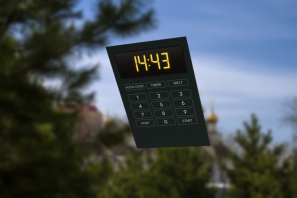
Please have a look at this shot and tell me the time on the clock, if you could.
14:43
